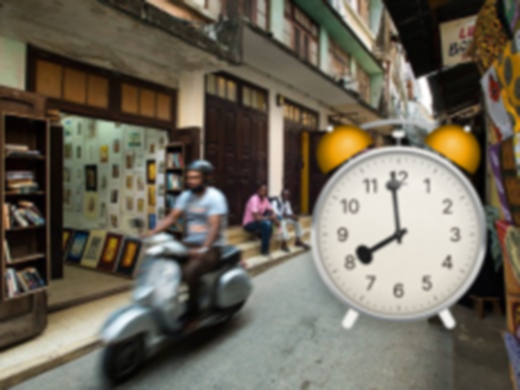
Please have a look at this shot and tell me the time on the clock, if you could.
7:59
